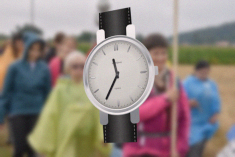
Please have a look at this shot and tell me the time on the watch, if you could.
11:35
